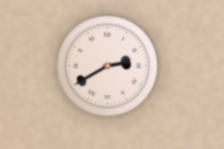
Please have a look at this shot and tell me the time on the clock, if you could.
2:40
